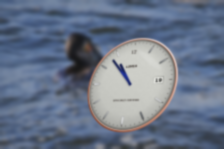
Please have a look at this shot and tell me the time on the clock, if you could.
10:53
